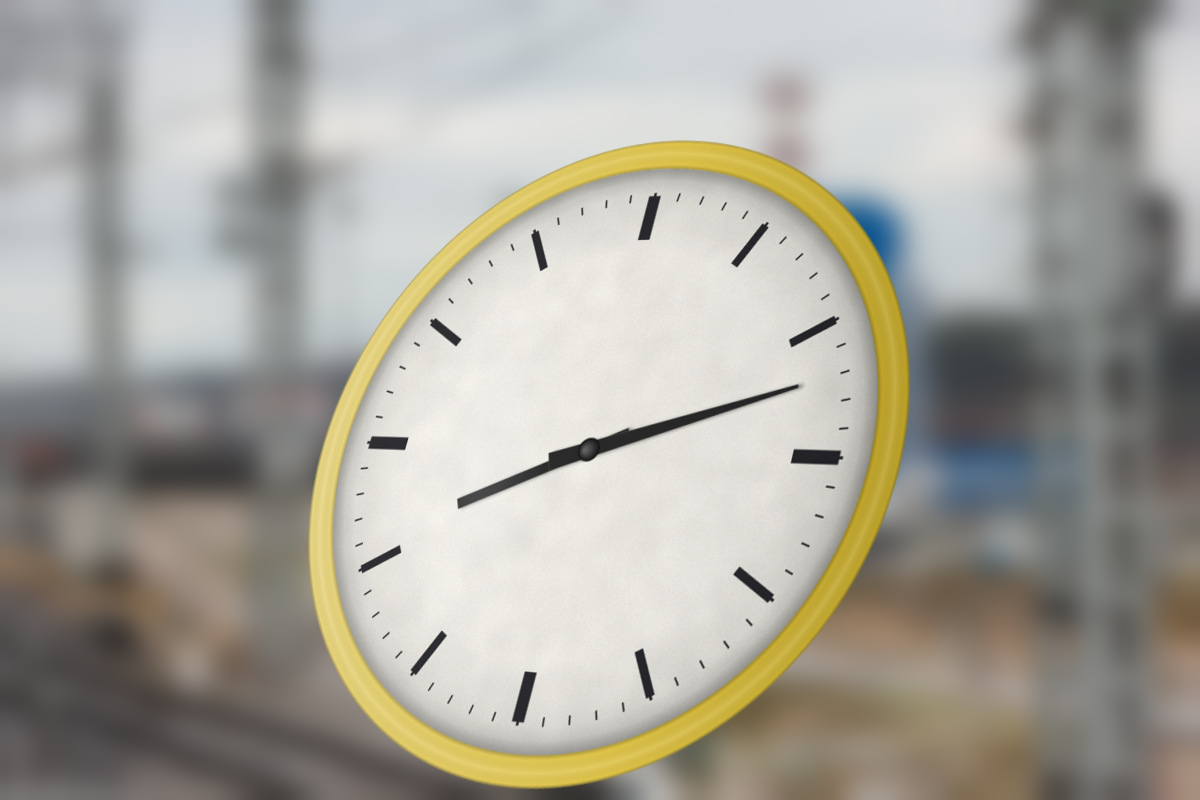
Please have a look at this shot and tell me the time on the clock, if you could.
8:12
